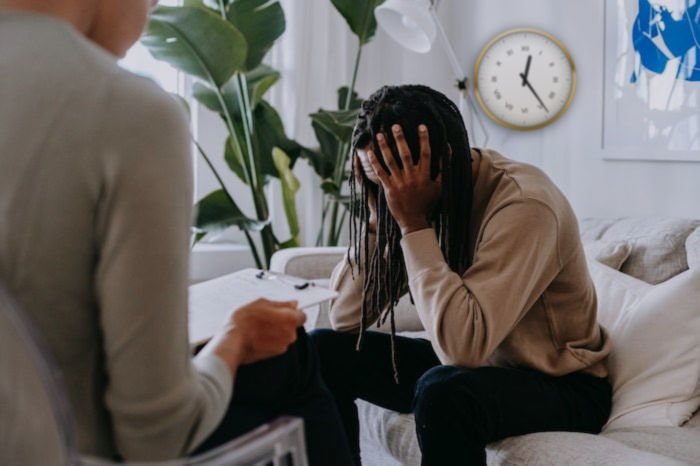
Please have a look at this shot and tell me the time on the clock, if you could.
12:24
